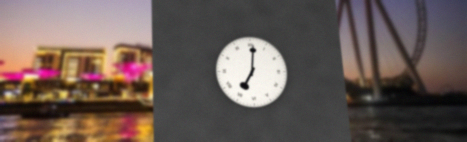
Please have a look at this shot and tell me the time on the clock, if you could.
7:01
